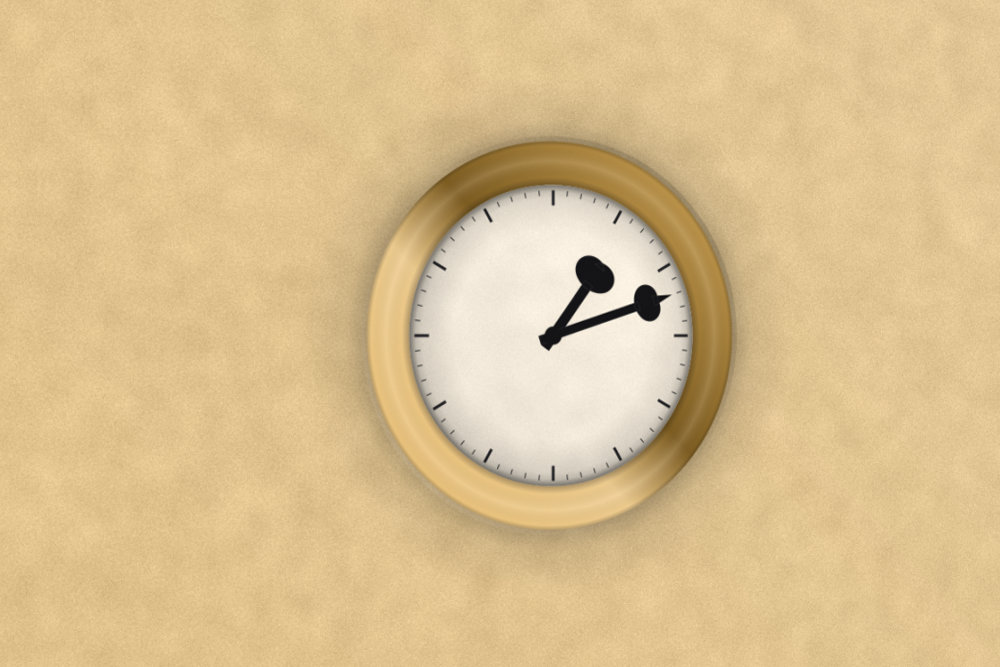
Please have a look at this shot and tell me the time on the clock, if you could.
1:12
